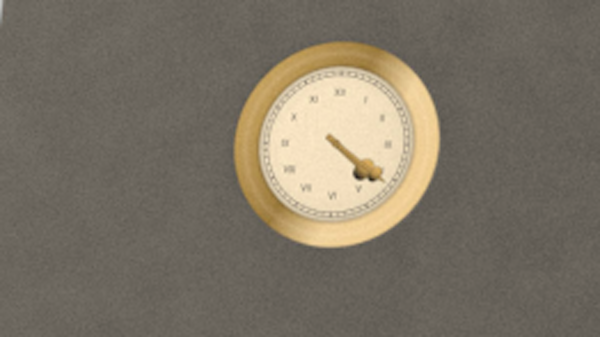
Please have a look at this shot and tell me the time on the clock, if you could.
4:21
